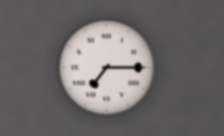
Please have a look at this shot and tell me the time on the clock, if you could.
7:15
